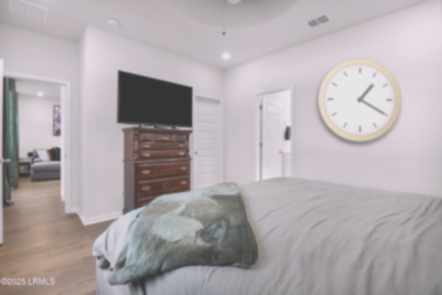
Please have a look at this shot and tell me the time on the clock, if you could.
1:20
